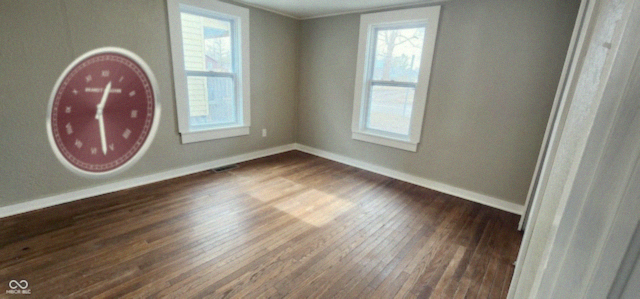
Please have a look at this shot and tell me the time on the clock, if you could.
12:27
